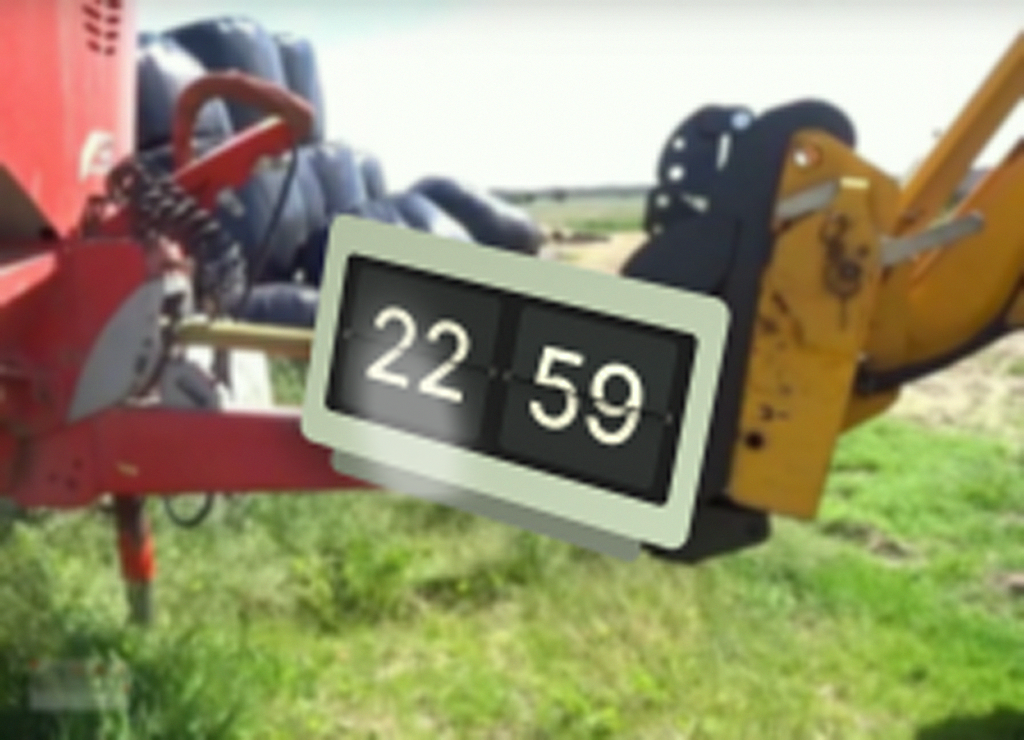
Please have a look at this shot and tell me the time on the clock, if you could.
22:59
